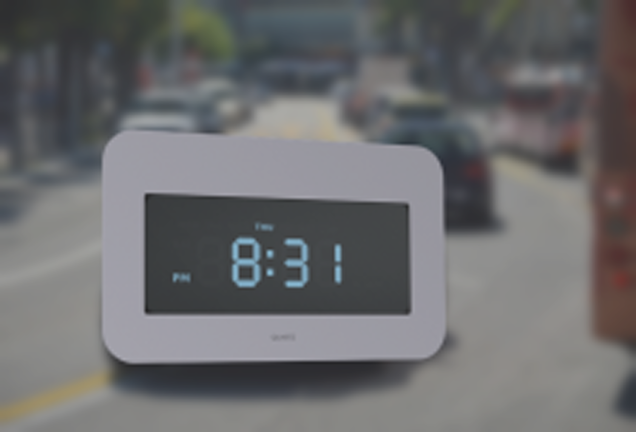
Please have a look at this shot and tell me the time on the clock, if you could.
8:31
